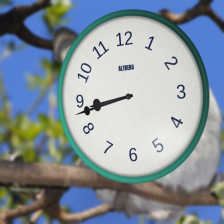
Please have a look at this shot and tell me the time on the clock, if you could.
8:43
